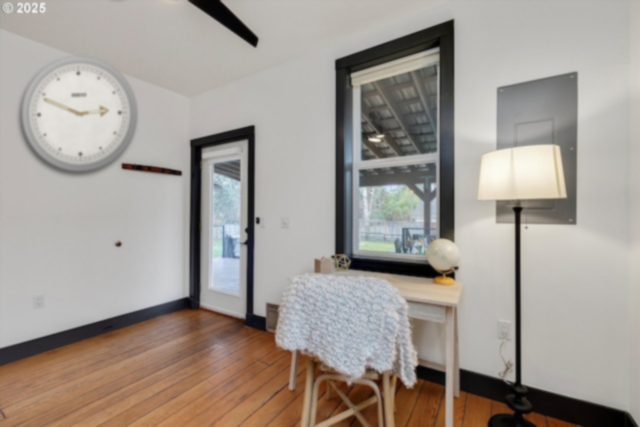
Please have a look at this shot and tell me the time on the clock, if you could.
2:49
